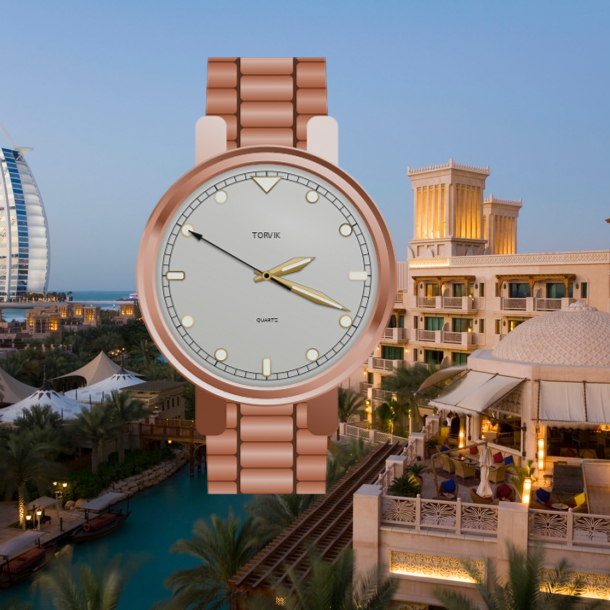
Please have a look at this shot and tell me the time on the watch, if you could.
2:18:50
